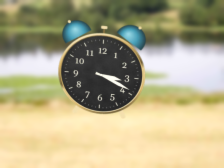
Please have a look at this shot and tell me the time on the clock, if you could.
3:19
